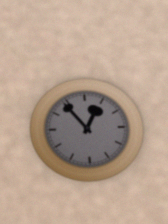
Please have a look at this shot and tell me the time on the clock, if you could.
12:54
